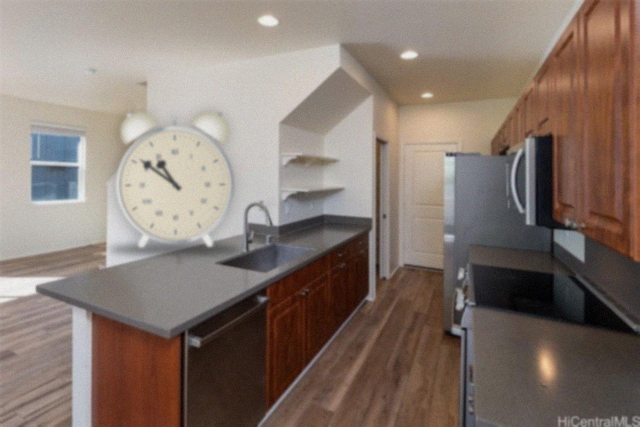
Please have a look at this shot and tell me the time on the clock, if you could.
10:51
